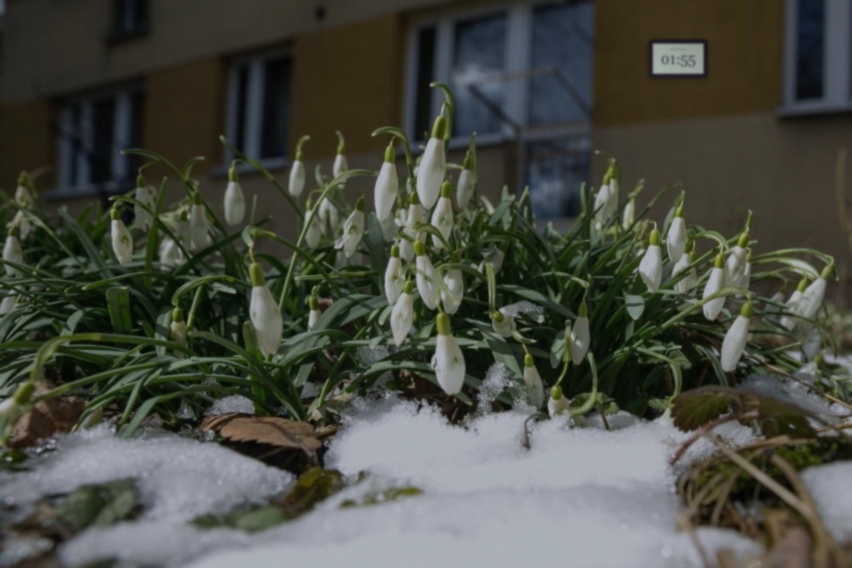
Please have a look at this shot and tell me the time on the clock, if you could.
1:55
